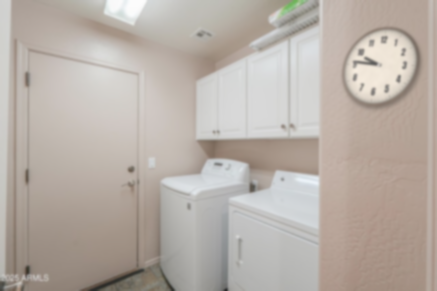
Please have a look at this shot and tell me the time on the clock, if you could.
9:46
